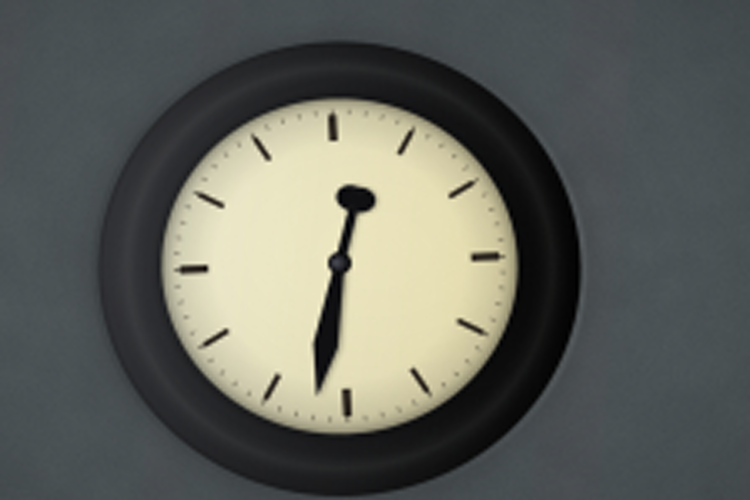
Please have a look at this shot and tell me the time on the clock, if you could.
12:32
